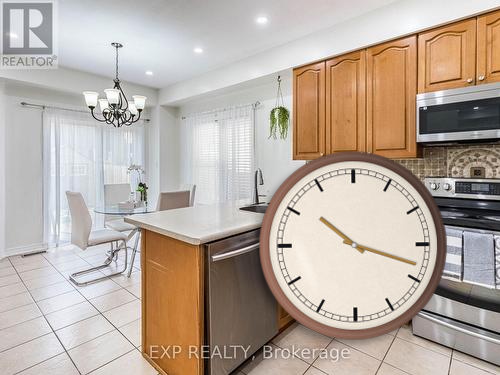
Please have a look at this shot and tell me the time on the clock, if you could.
10:18
